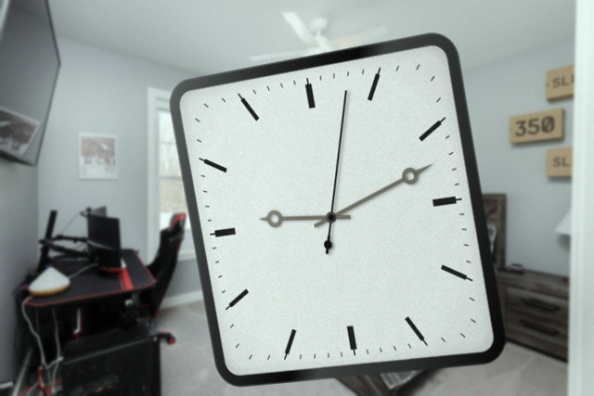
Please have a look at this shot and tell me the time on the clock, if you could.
9:12:03
